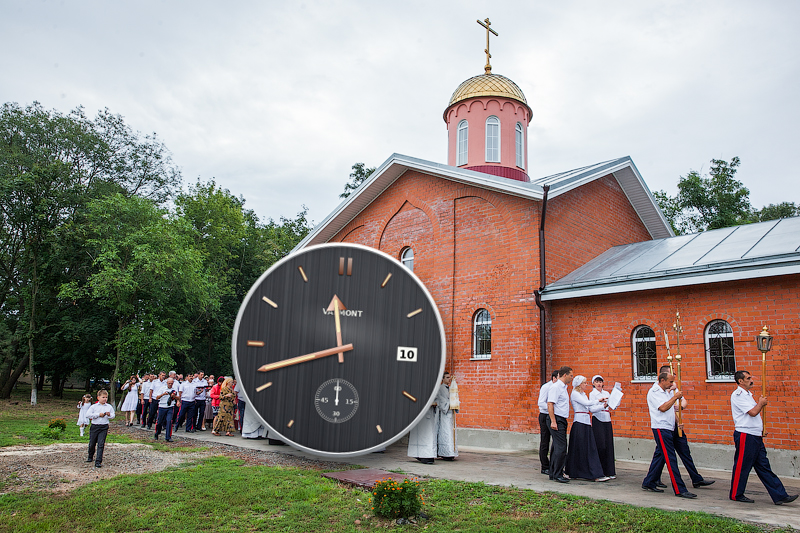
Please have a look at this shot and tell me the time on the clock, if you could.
11:42
